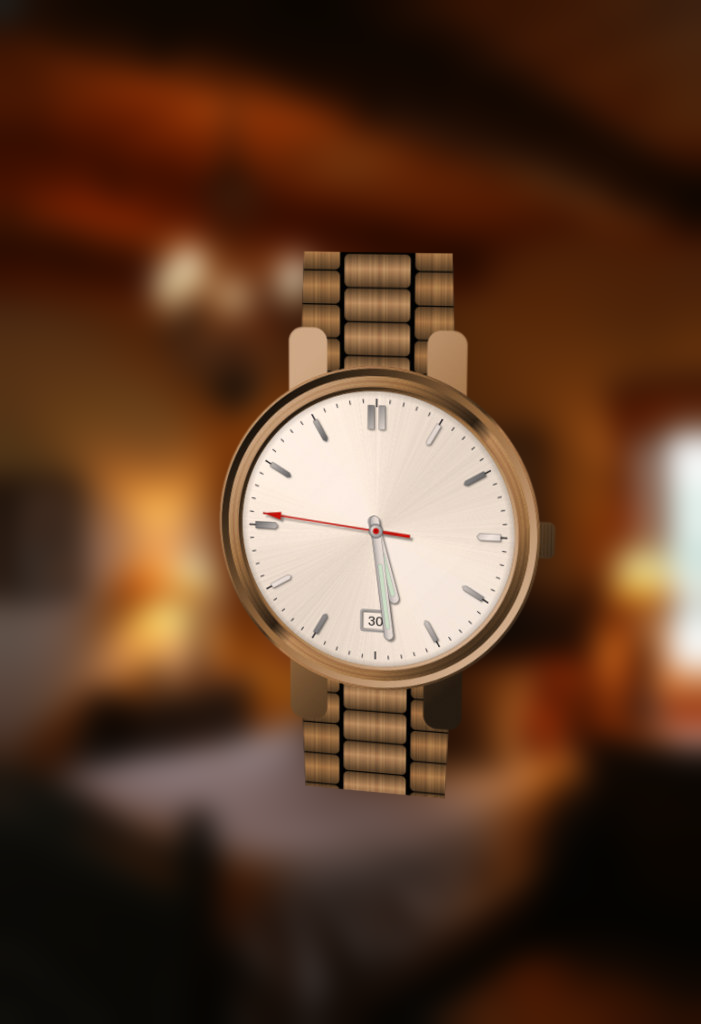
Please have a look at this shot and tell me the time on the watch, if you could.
5:28:46
